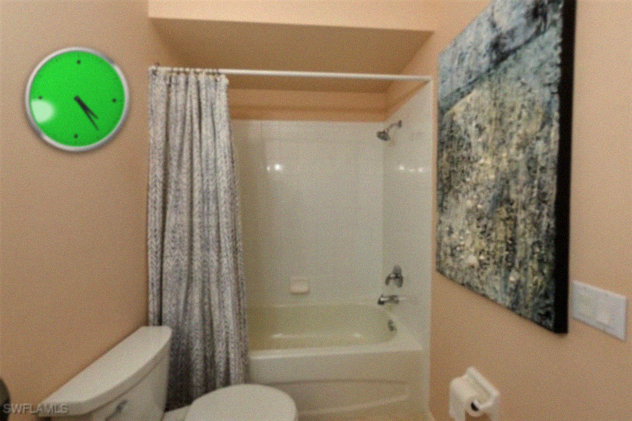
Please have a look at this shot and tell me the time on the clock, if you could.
4:24
